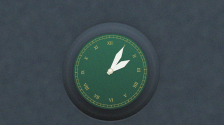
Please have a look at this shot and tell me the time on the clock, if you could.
2:05
